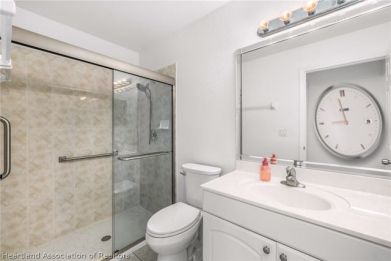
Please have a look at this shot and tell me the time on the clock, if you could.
8:58
